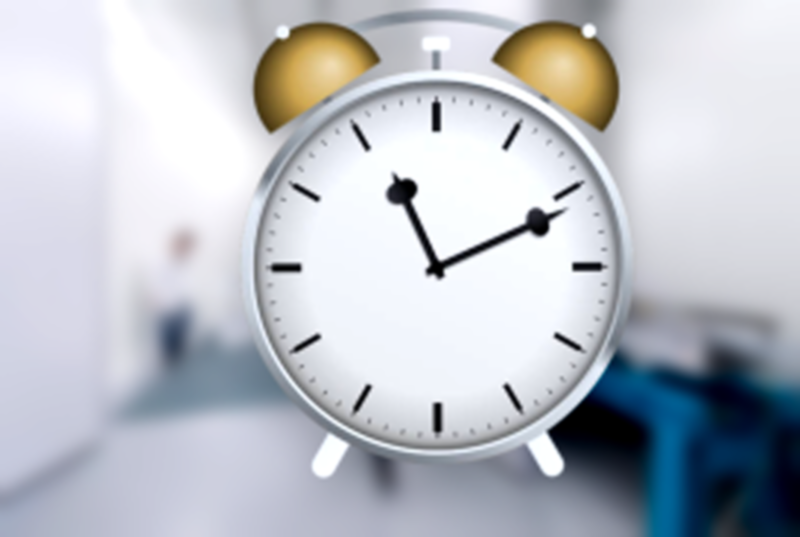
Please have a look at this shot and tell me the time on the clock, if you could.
11:11
